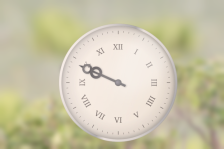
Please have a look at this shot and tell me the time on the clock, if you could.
9:49
